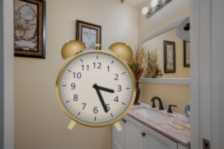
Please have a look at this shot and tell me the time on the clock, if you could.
3:26
